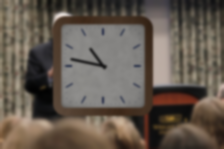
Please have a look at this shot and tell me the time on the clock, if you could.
10:47
